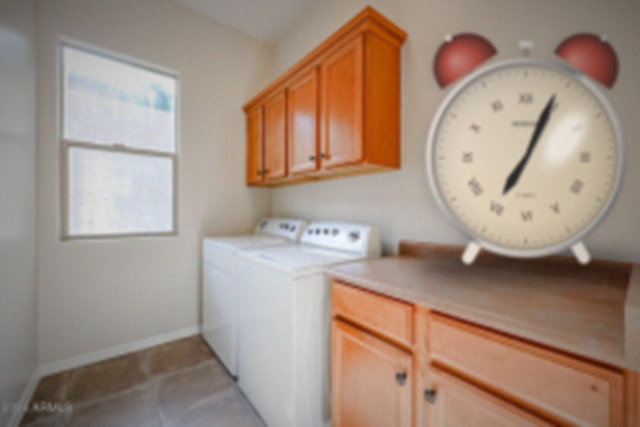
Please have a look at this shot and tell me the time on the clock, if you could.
7:04
